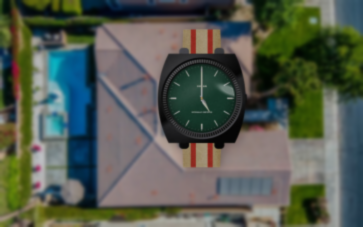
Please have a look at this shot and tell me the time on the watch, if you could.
5:00
